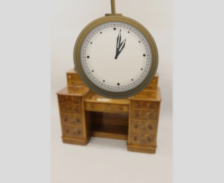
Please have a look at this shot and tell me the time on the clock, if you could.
1:02
